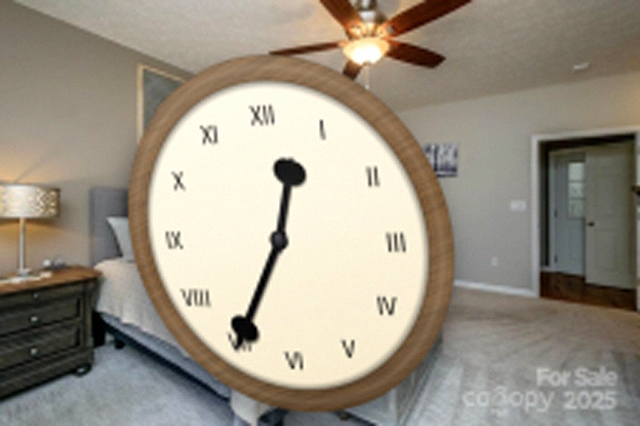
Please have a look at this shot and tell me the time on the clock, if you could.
12:35
